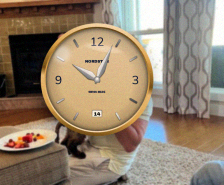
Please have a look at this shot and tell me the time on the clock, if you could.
10:04
